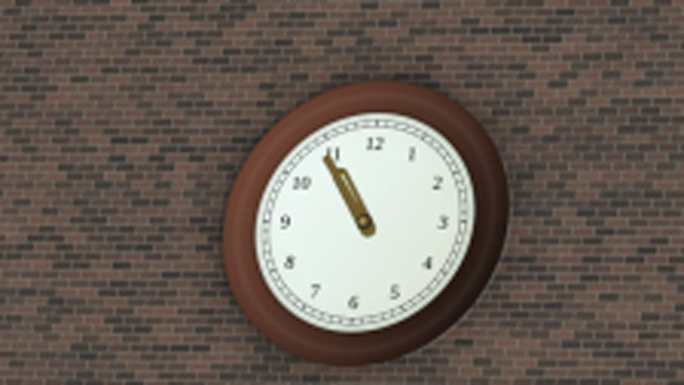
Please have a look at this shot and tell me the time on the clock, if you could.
10:54
